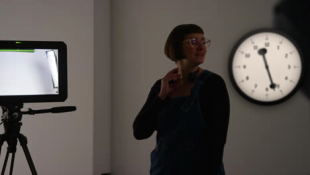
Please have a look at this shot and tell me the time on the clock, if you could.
11:27
